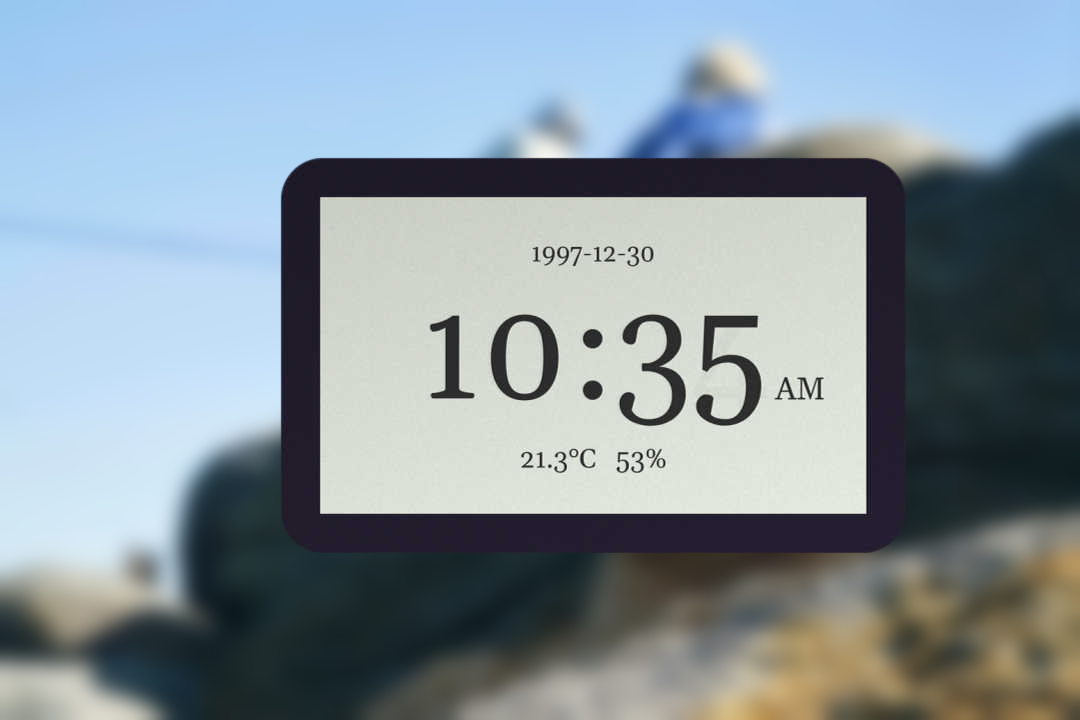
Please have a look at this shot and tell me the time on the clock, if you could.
10:35
